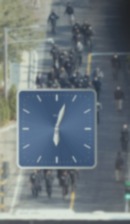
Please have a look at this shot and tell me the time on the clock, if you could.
6:03
